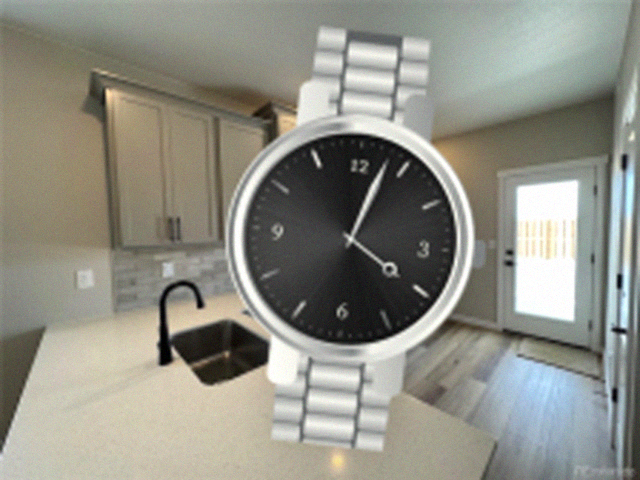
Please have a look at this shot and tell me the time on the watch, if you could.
4:03
